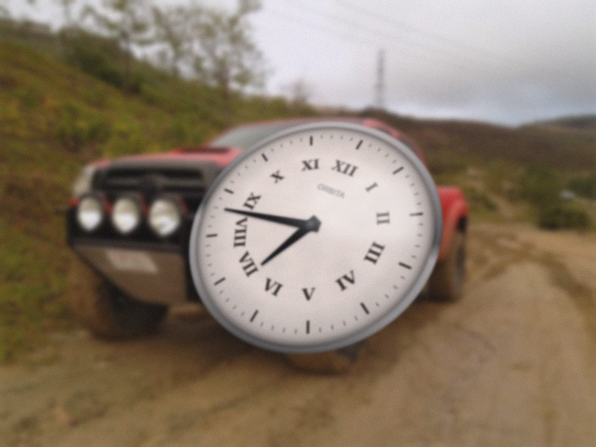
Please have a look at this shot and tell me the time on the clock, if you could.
6:43
